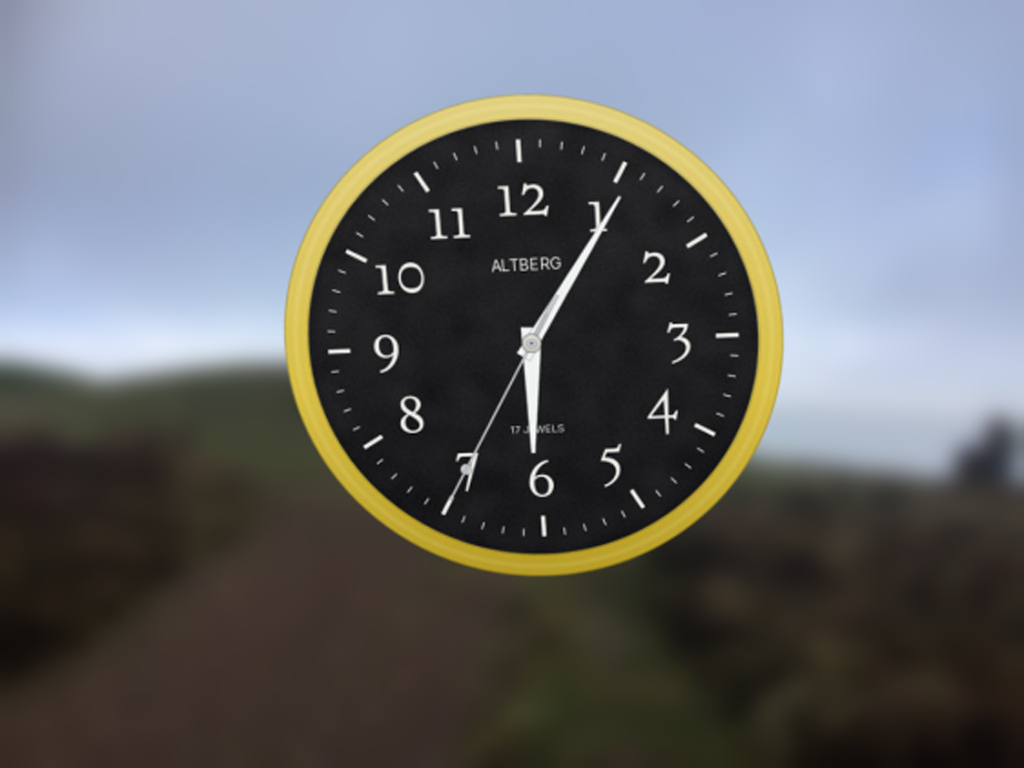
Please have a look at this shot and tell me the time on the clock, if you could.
6:05:35
